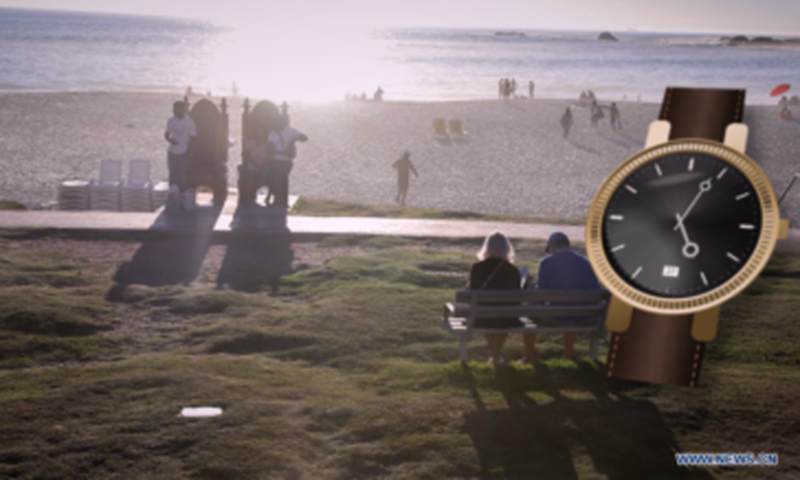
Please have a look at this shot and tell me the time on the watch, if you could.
5:04
